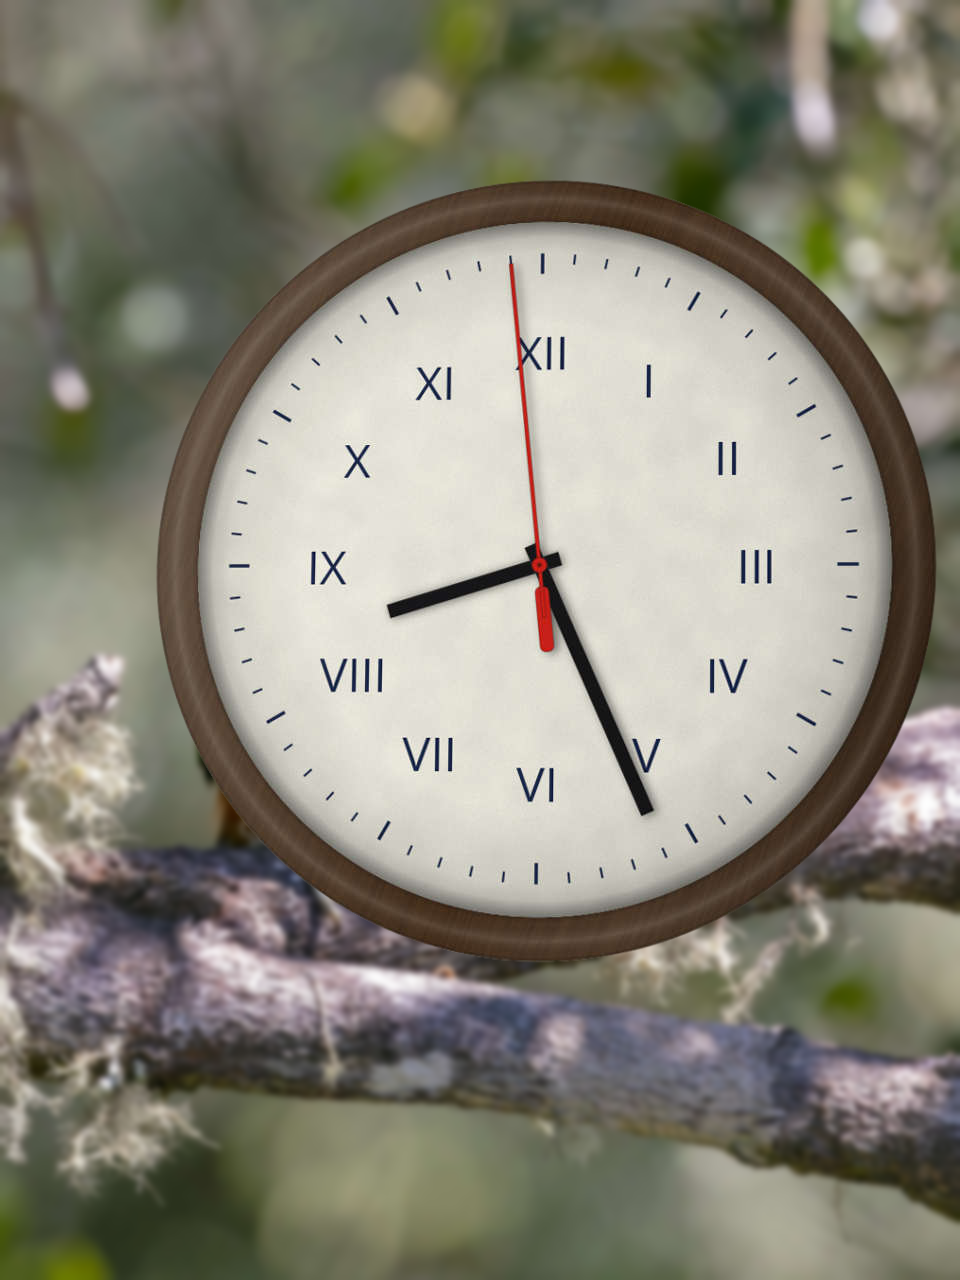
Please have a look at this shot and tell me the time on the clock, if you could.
8:25:59
